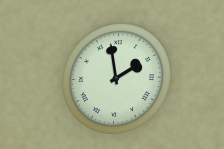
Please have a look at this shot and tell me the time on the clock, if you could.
1:58
